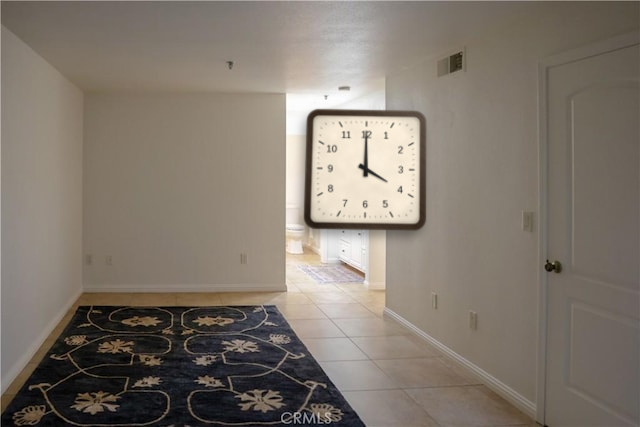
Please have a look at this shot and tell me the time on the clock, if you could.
4:00
